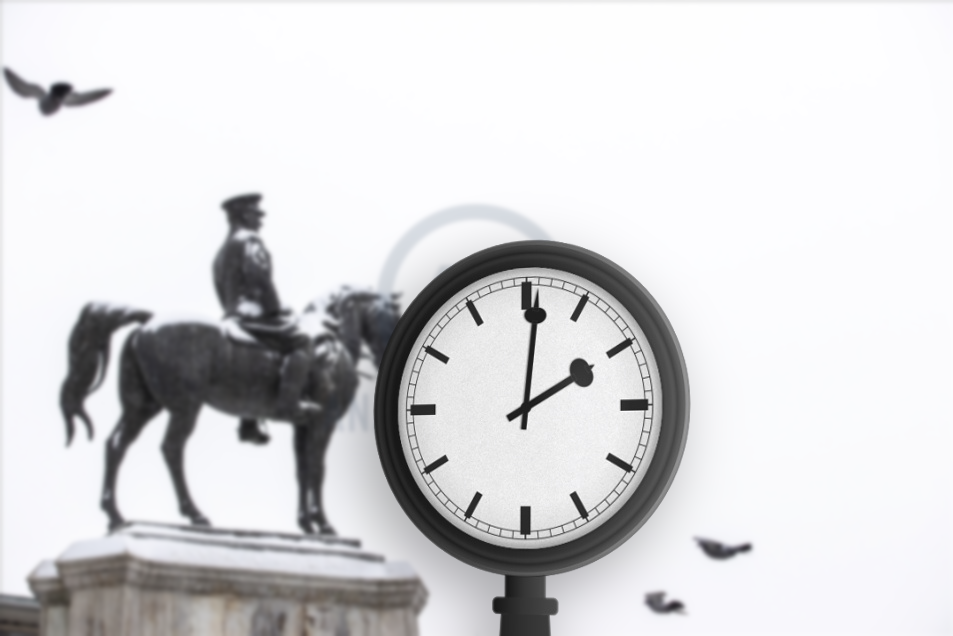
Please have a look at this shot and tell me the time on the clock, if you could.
2:01
